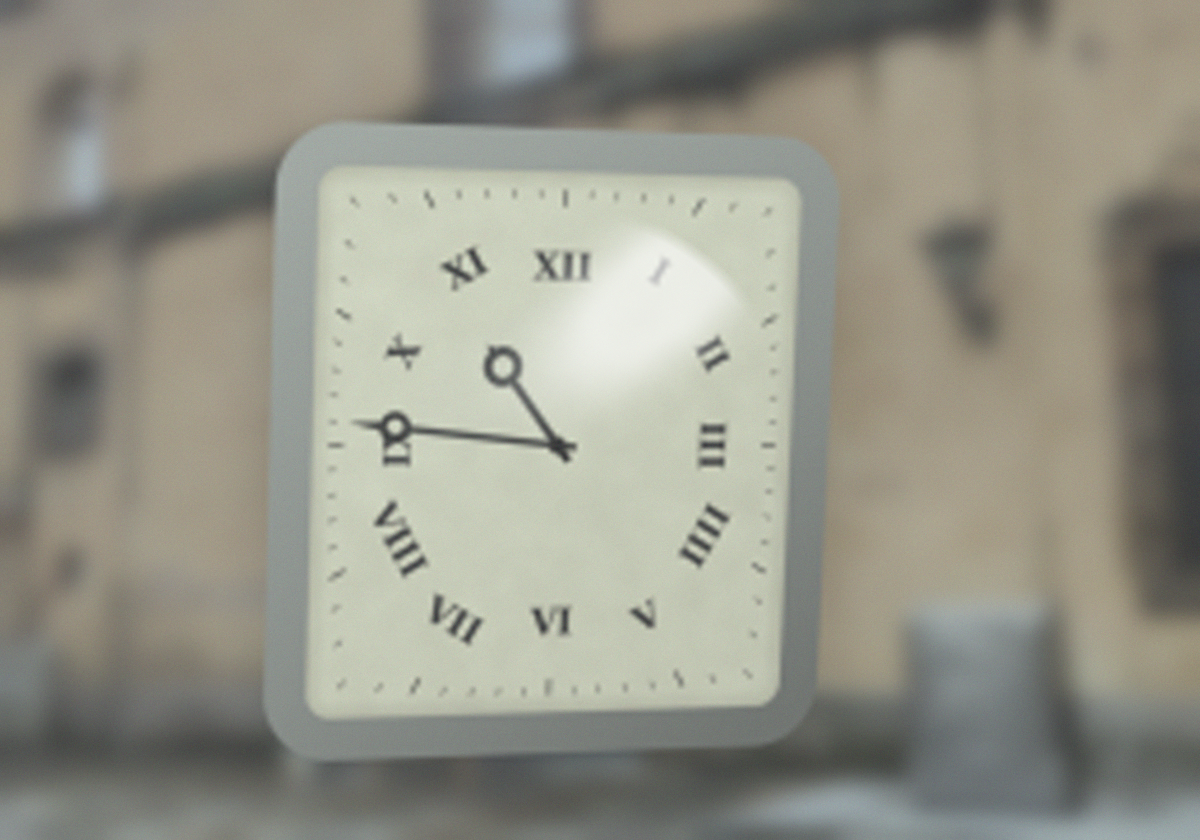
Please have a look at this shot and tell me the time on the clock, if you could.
10:46
